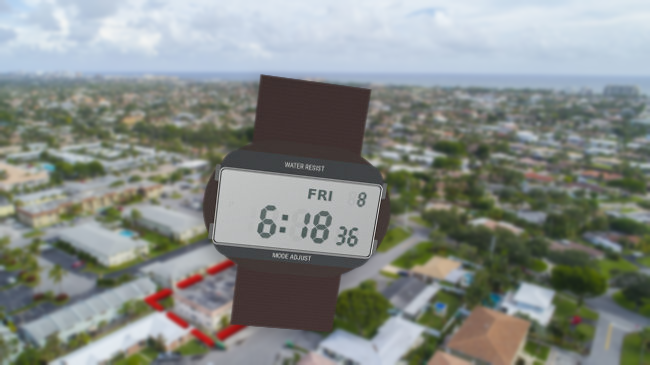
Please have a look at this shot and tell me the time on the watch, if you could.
6:18:36
